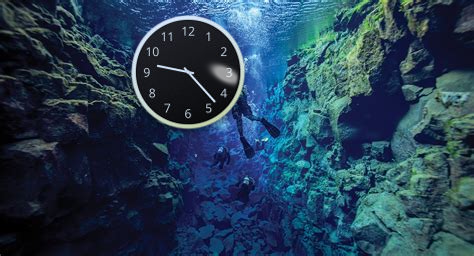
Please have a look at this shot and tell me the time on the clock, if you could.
9:23
